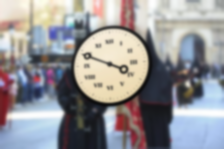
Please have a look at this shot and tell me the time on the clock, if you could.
3:49
